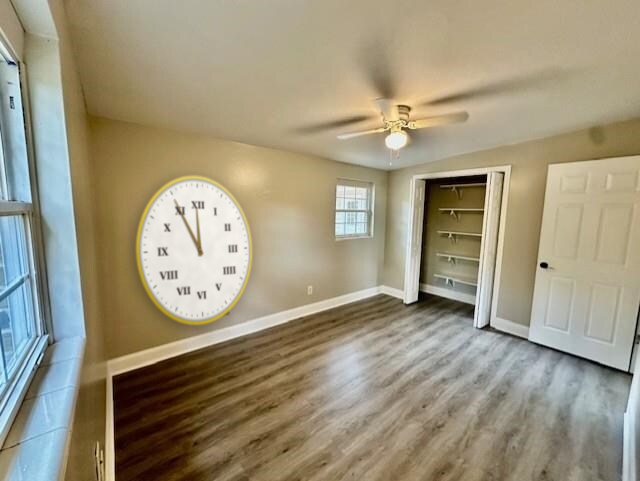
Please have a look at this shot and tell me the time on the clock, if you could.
11:55
